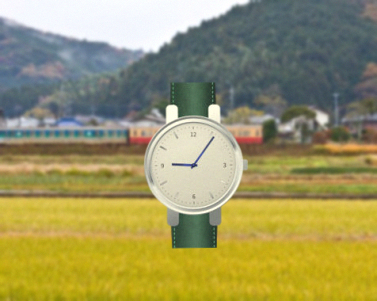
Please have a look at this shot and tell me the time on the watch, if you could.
9:06
